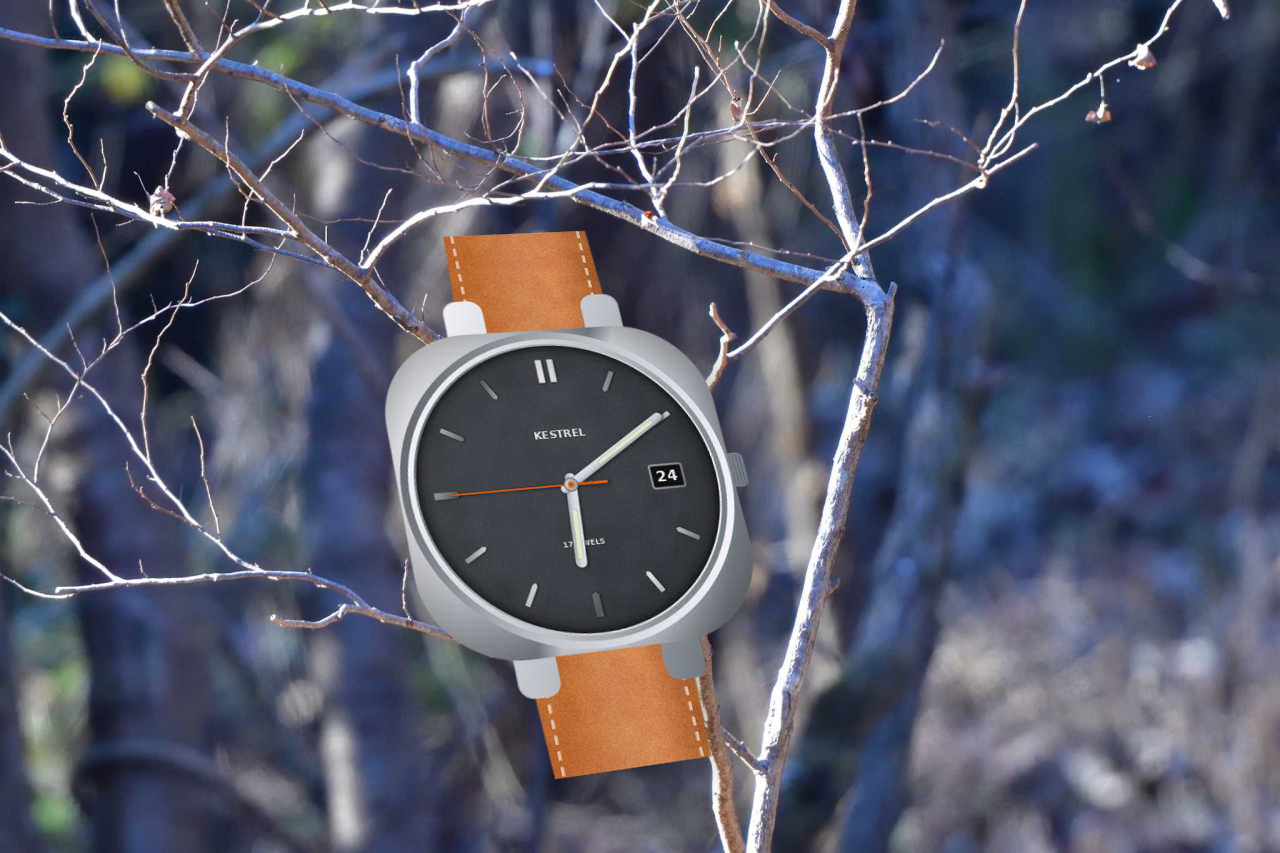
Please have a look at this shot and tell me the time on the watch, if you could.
6:09:45
